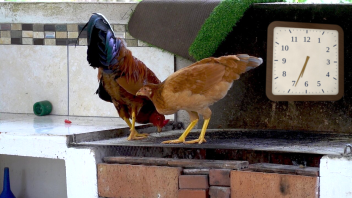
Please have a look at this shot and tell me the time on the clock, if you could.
6:34
